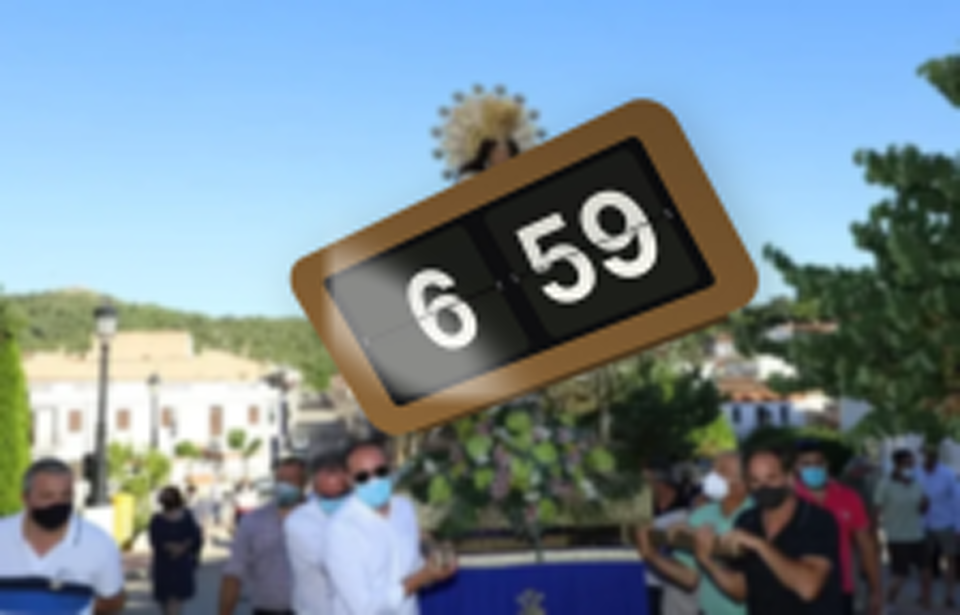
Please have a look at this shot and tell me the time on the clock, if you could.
6:59
